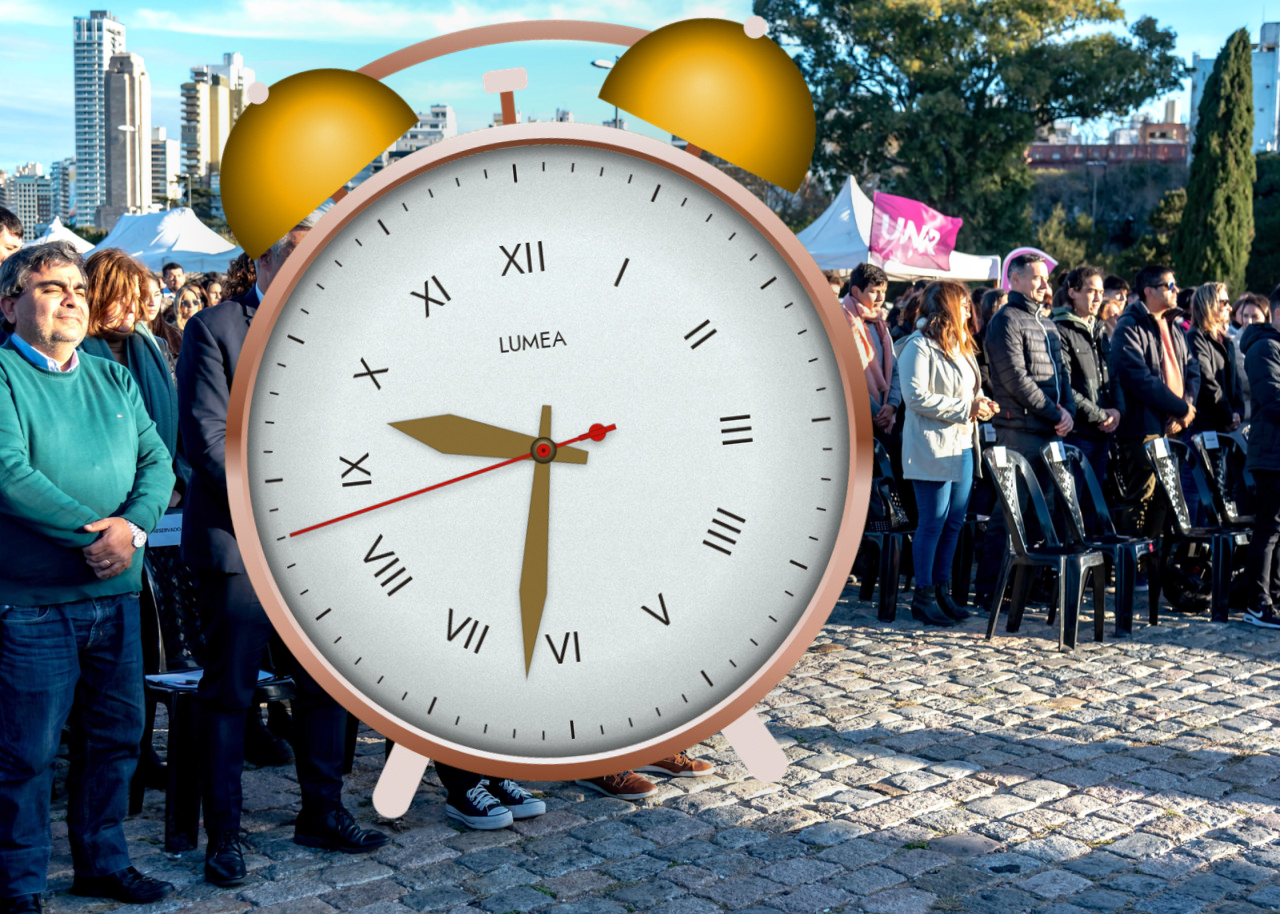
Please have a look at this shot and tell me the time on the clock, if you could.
9:31:43
